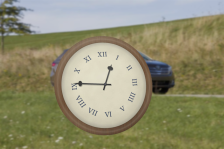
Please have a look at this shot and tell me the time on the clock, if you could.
12:46
